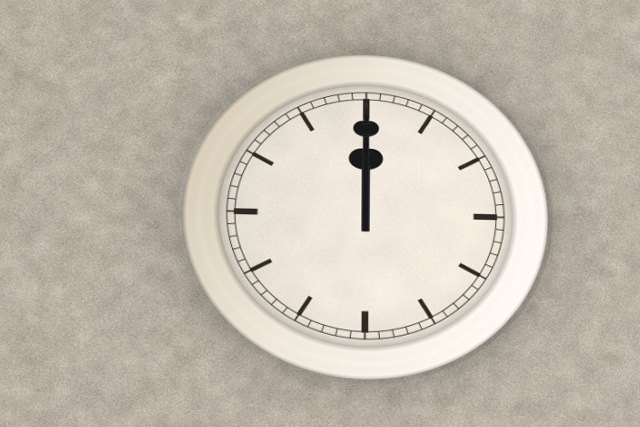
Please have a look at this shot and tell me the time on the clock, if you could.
12:00
